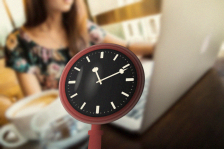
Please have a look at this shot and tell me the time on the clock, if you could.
11:11
